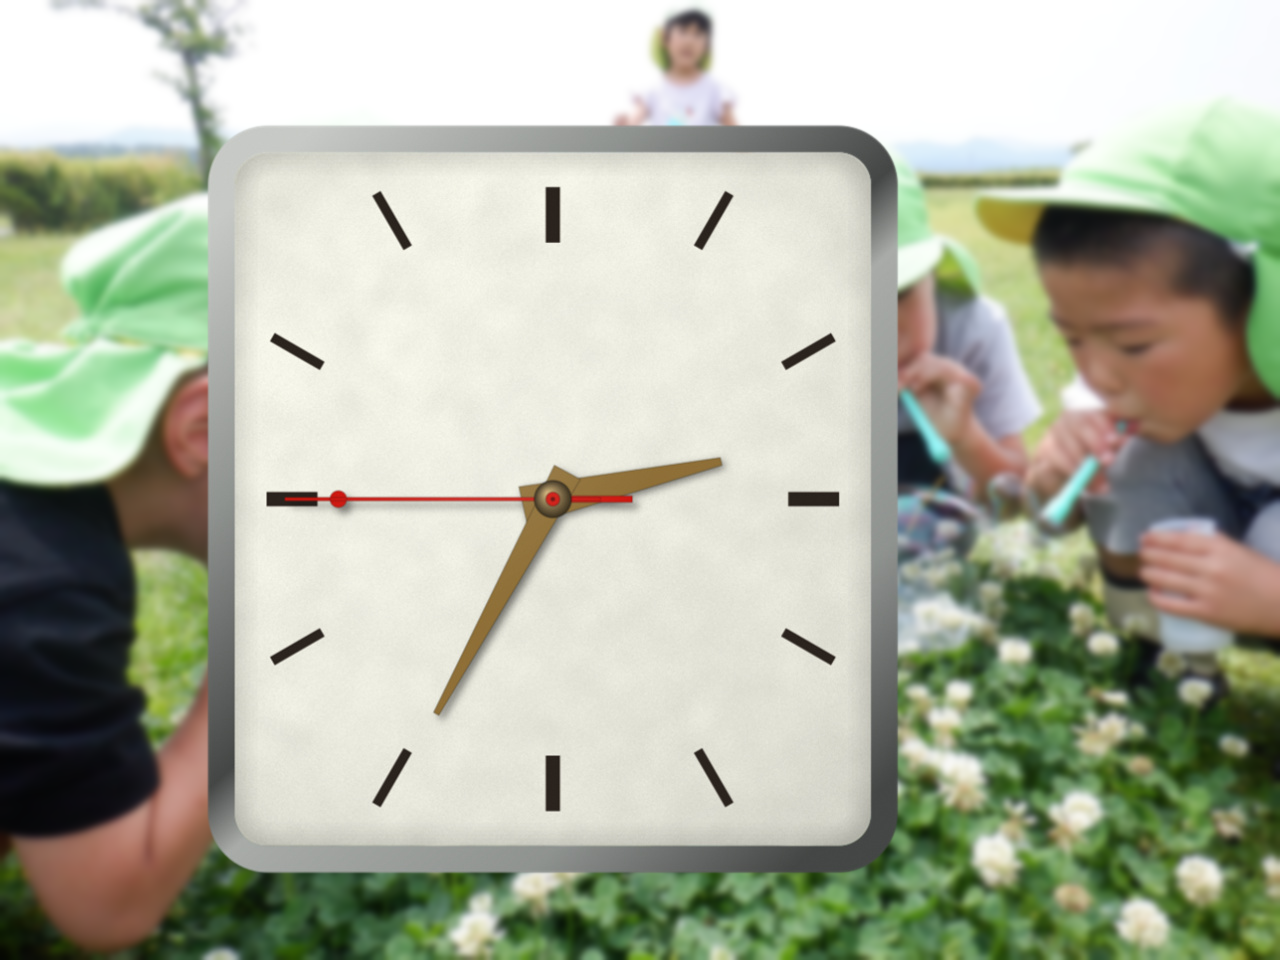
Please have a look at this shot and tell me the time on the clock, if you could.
2:34:45
